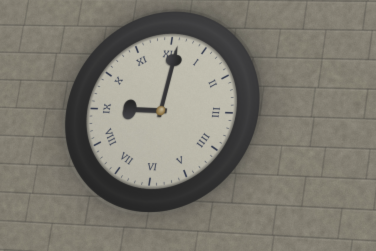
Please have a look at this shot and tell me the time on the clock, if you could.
9:01
